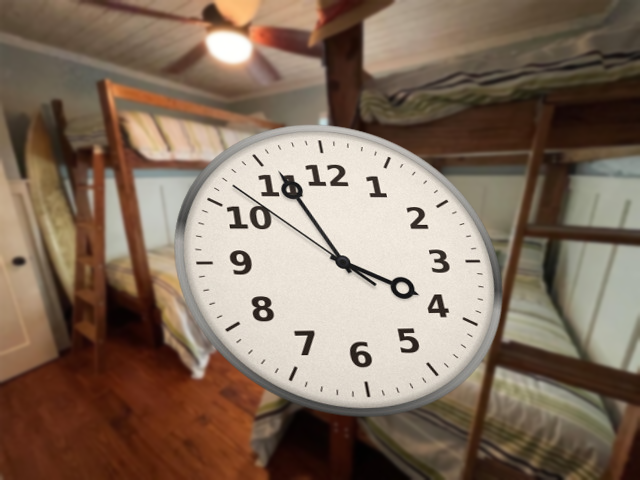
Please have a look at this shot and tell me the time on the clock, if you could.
3:55:52
